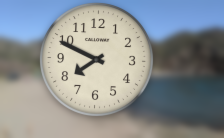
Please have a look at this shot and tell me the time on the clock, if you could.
7:49
